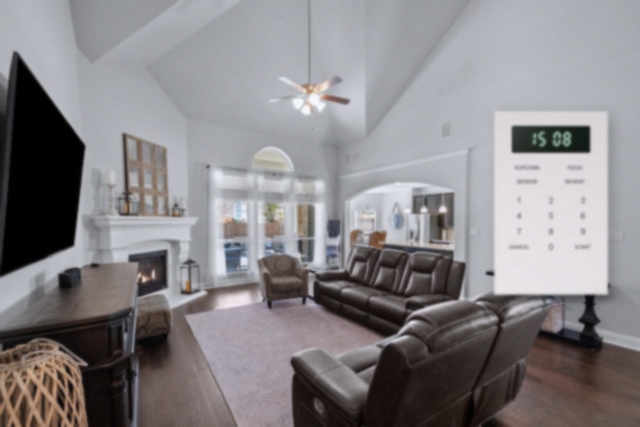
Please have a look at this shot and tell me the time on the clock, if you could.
15:08
